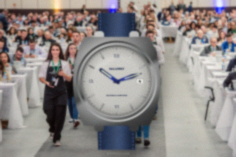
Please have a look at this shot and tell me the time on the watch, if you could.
10:12
